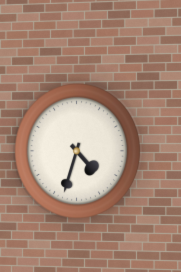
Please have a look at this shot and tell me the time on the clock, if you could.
4:33
